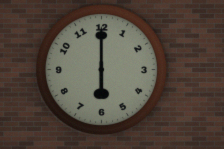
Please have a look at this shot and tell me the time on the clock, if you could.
6:00
